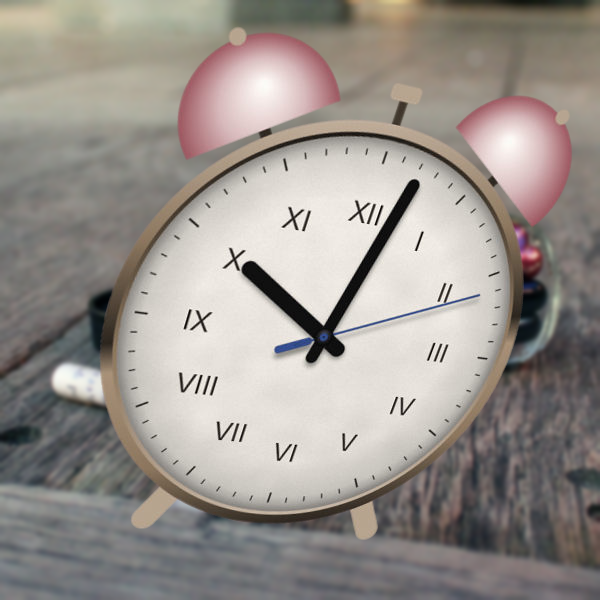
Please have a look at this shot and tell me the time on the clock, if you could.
10:02:11
